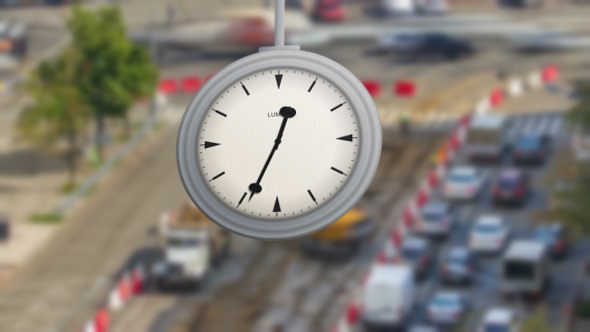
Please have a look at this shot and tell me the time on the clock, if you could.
12:34
